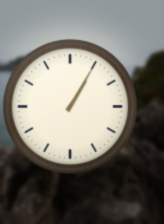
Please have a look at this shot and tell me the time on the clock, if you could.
1:05
